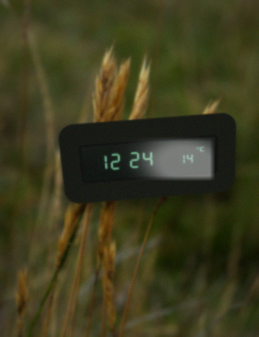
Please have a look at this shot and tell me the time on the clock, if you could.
12:24
